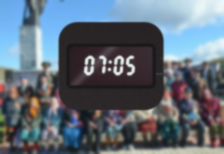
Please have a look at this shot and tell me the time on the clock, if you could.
7:05
